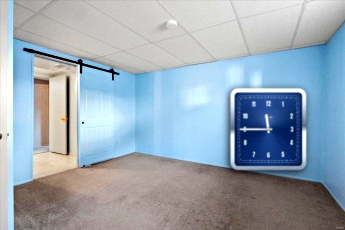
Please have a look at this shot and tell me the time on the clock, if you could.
11:45
